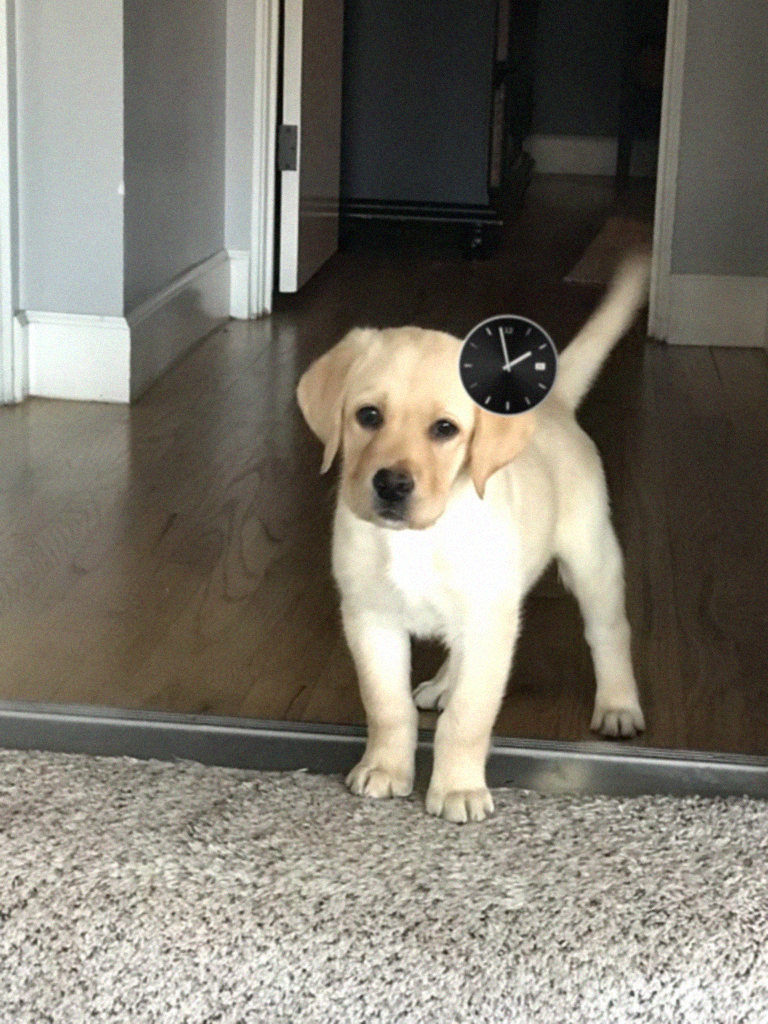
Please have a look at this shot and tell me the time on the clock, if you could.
1:58
